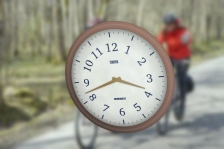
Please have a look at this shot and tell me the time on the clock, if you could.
3:42
